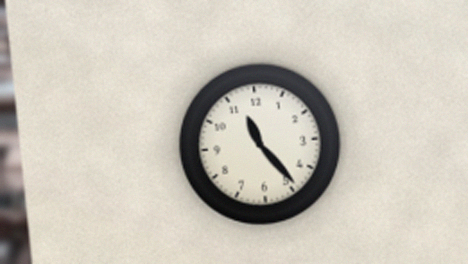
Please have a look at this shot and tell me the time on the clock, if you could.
11:24
